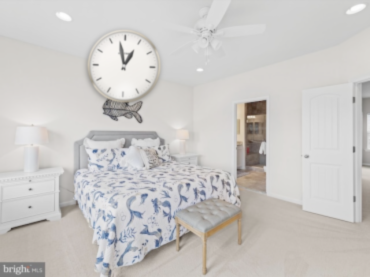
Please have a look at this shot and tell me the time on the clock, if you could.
12:58
